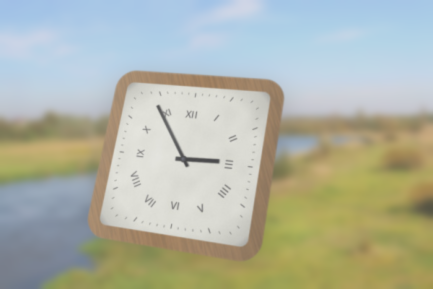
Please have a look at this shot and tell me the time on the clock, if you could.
2:54
